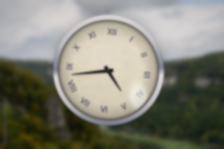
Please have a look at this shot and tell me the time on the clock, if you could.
4:43
